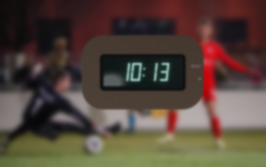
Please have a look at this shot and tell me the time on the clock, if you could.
10:13
